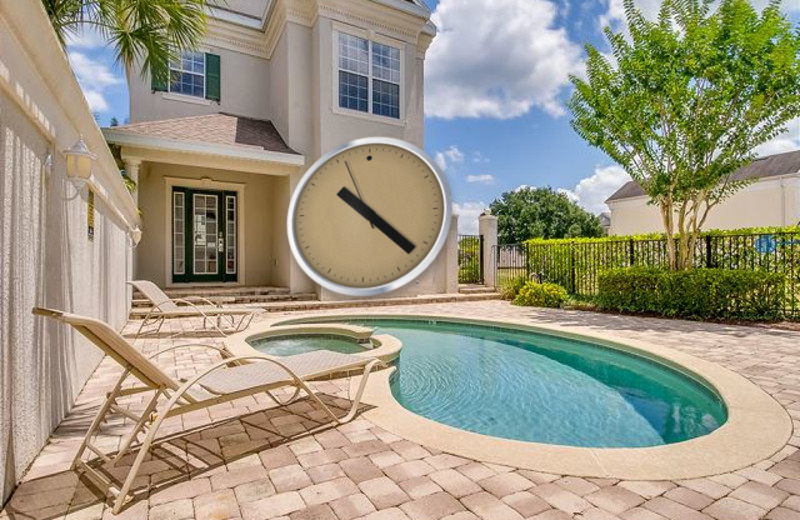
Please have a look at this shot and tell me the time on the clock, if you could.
10:21:56
